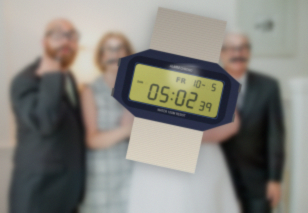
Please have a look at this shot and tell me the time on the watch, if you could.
5:02:39
